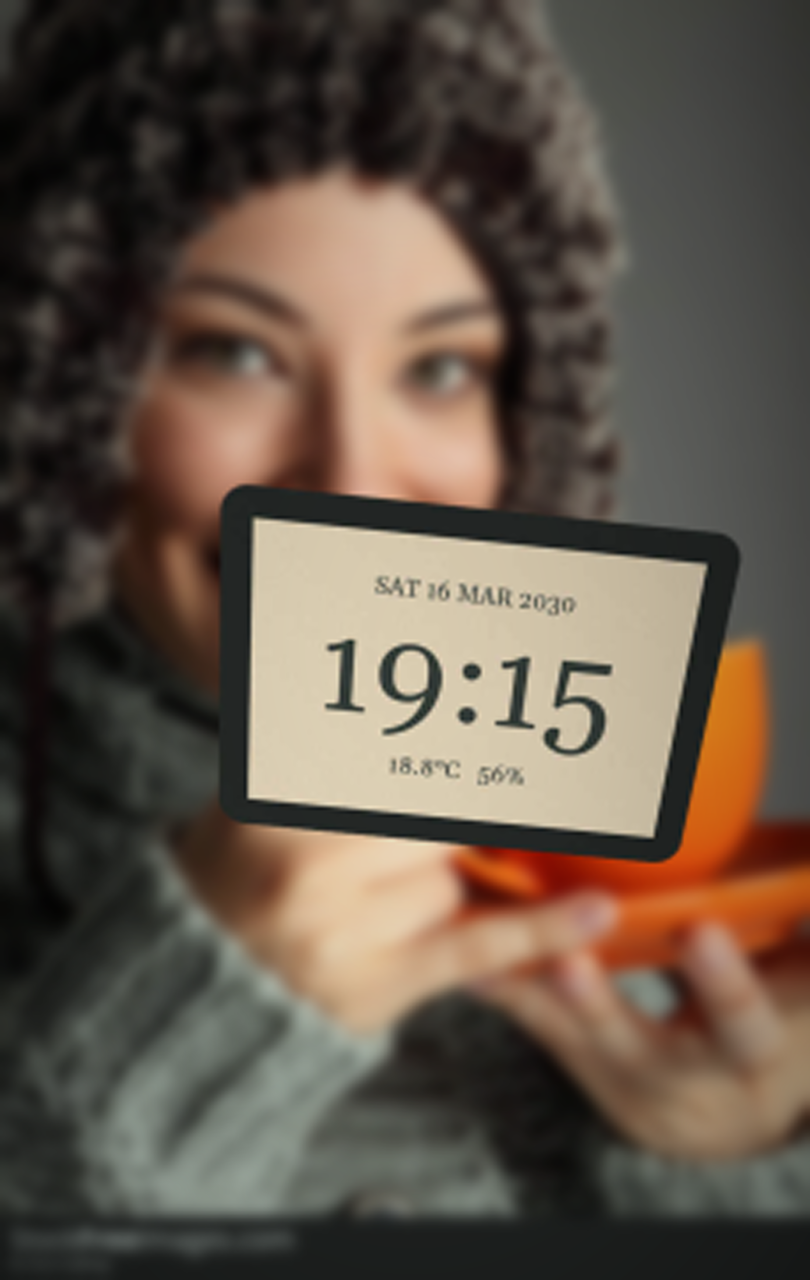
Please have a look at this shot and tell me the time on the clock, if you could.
19:15
